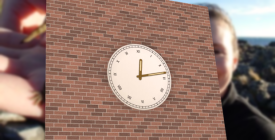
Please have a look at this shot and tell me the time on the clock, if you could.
12:13
